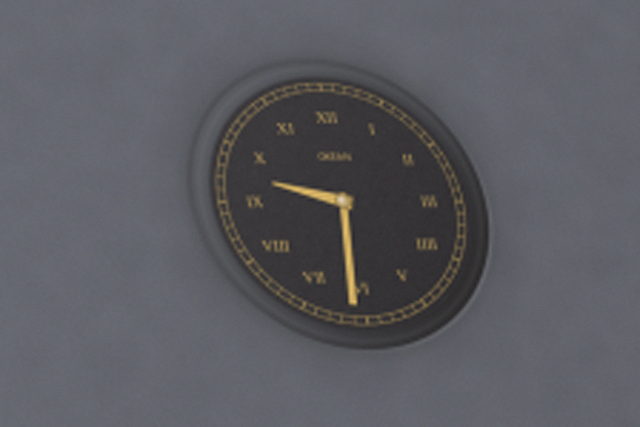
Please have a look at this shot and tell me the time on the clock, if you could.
9:31
